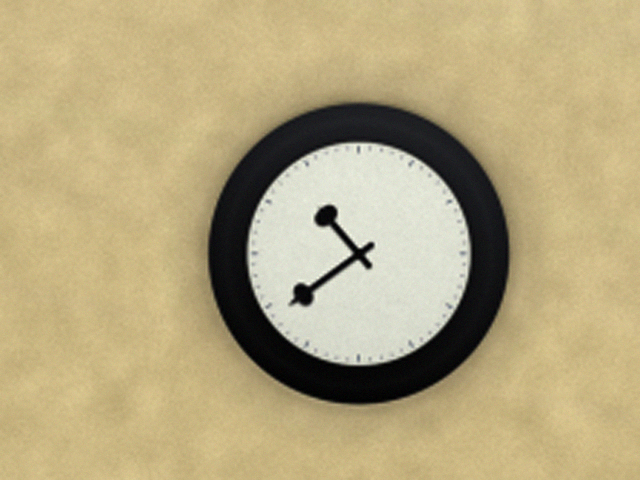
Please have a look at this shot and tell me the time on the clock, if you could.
10:39
